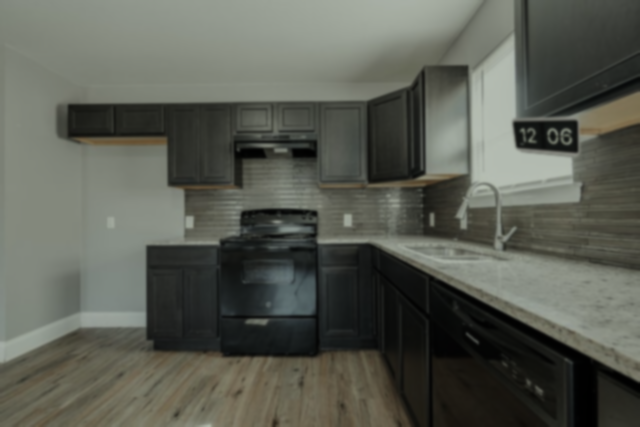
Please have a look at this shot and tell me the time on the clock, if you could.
12:06
